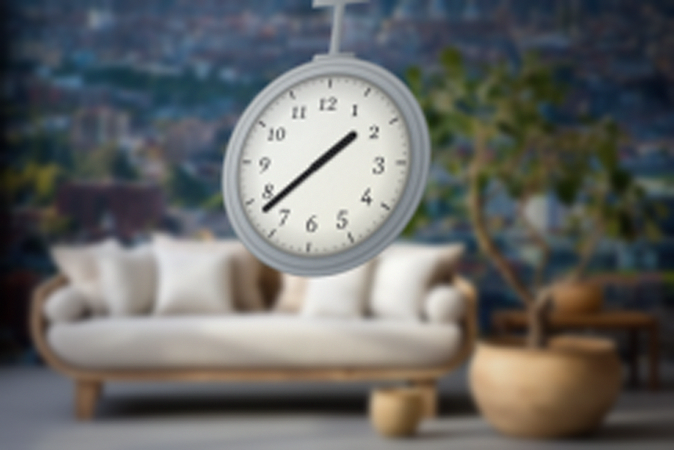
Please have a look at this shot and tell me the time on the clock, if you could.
1:38
